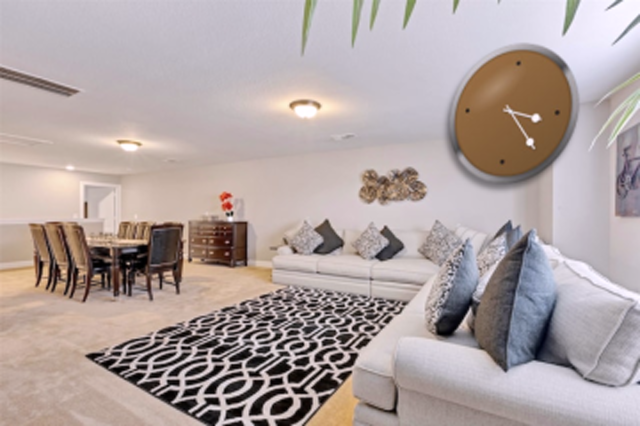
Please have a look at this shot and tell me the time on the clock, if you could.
3:23
